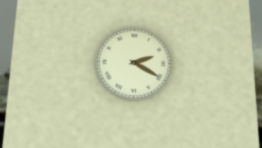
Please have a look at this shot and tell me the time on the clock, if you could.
2:20
